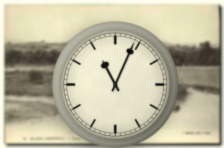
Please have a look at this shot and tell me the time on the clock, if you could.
11:04
